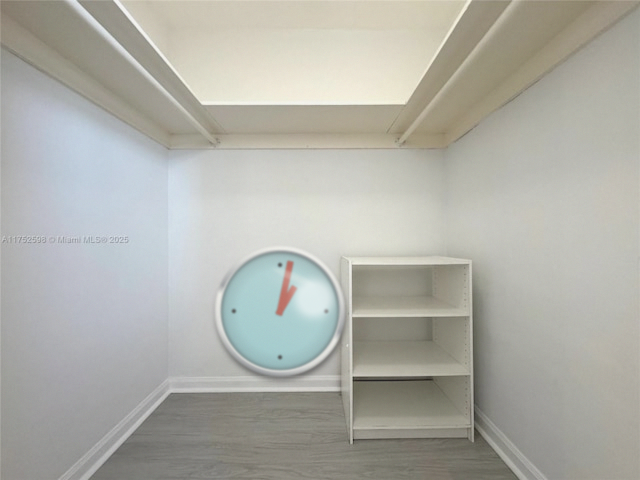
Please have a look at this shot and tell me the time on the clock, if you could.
1:02
